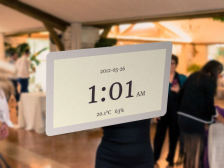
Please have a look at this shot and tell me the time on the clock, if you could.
1:01
